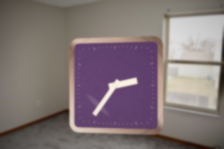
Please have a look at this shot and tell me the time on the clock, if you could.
2:36
